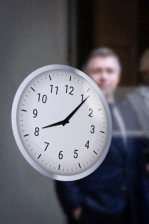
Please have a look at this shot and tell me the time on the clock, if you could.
8:06
